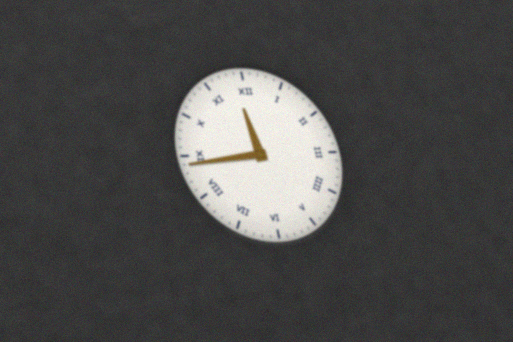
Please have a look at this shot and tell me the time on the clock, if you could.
11:44
